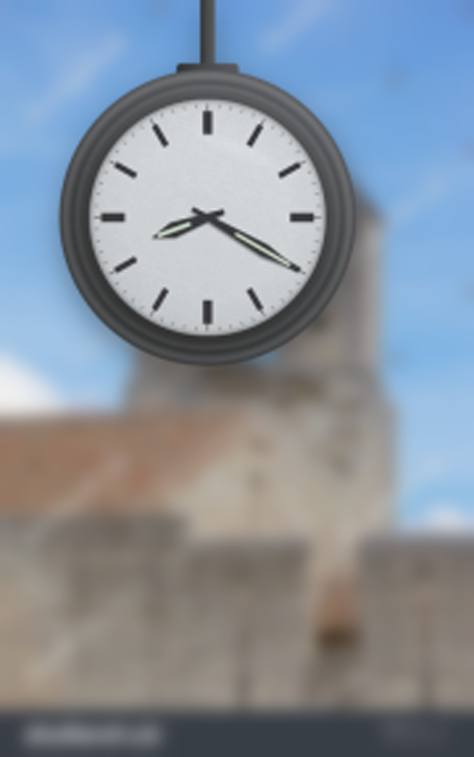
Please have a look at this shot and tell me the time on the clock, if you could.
8:20
